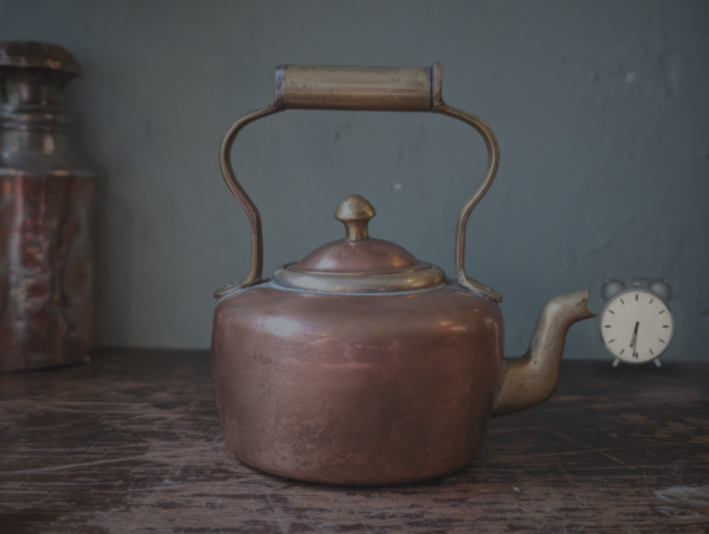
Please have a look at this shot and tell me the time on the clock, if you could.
6:31
